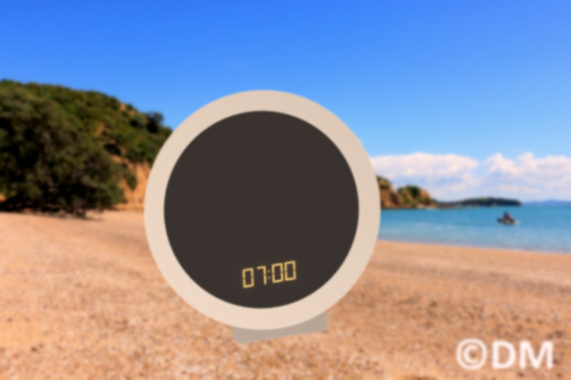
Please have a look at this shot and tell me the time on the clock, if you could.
7:00
